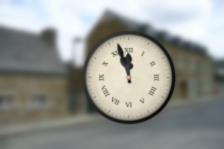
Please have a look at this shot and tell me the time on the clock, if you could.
11:57
